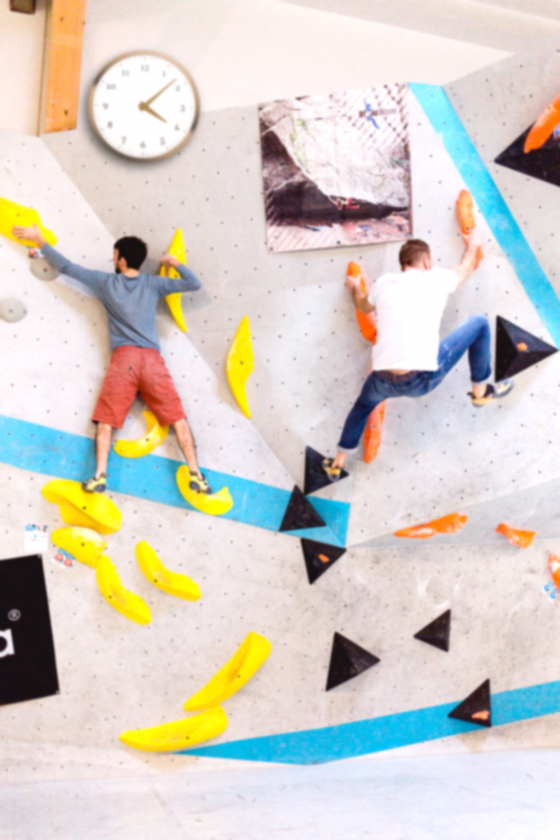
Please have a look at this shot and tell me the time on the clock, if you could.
4:08
